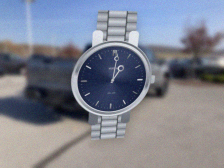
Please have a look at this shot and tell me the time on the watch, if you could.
1:01
